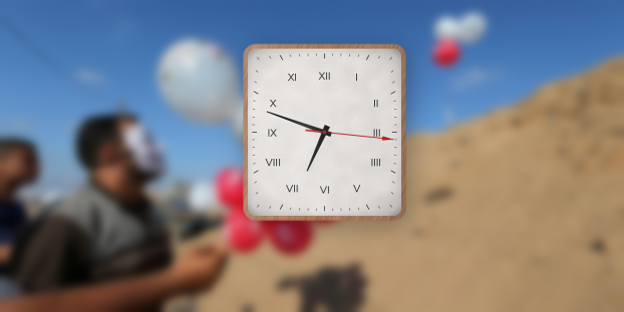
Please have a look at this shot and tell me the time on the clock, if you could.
6:48:16
